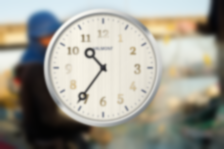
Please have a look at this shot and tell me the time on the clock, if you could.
10:36
